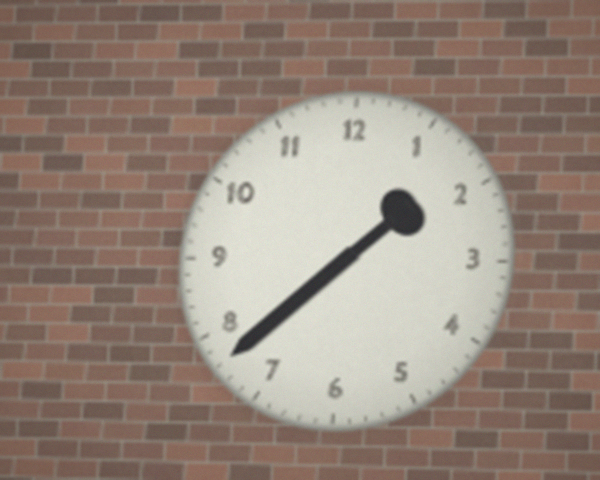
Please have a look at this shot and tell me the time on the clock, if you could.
1:38
